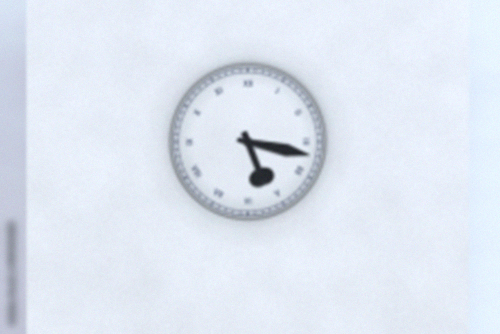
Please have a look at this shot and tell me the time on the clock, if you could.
5:17
